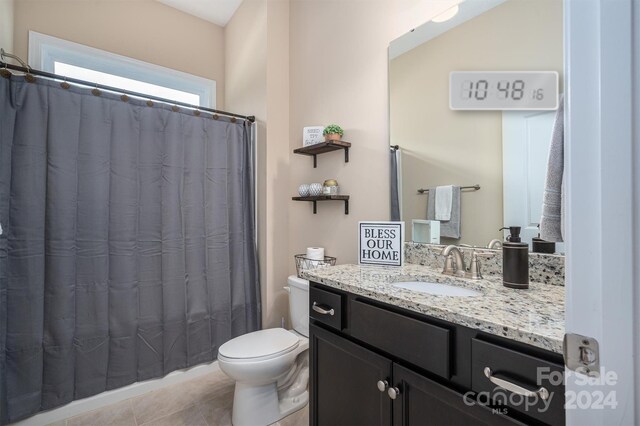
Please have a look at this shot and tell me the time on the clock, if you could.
10:48:16
